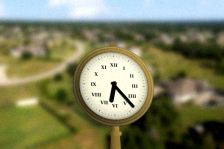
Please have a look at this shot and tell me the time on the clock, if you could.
6:23
